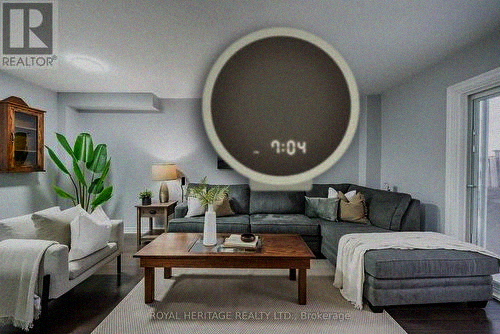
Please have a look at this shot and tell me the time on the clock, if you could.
7:04
